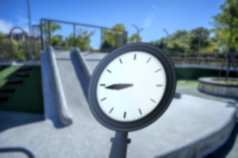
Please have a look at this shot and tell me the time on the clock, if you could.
8:44
